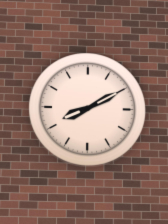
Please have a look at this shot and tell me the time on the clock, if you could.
8:10
